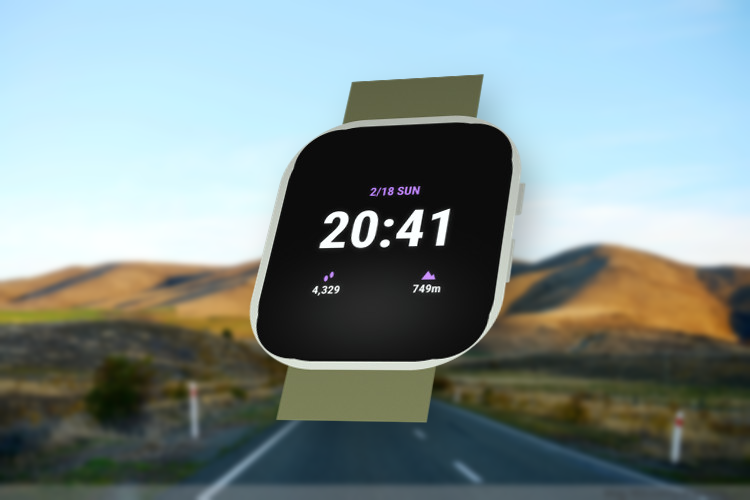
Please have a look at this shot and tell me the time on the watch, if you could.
20:41
